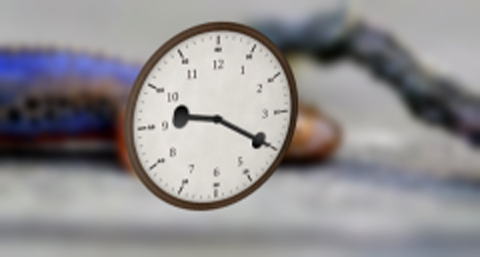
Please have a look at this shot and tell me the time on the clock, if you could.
9:20
